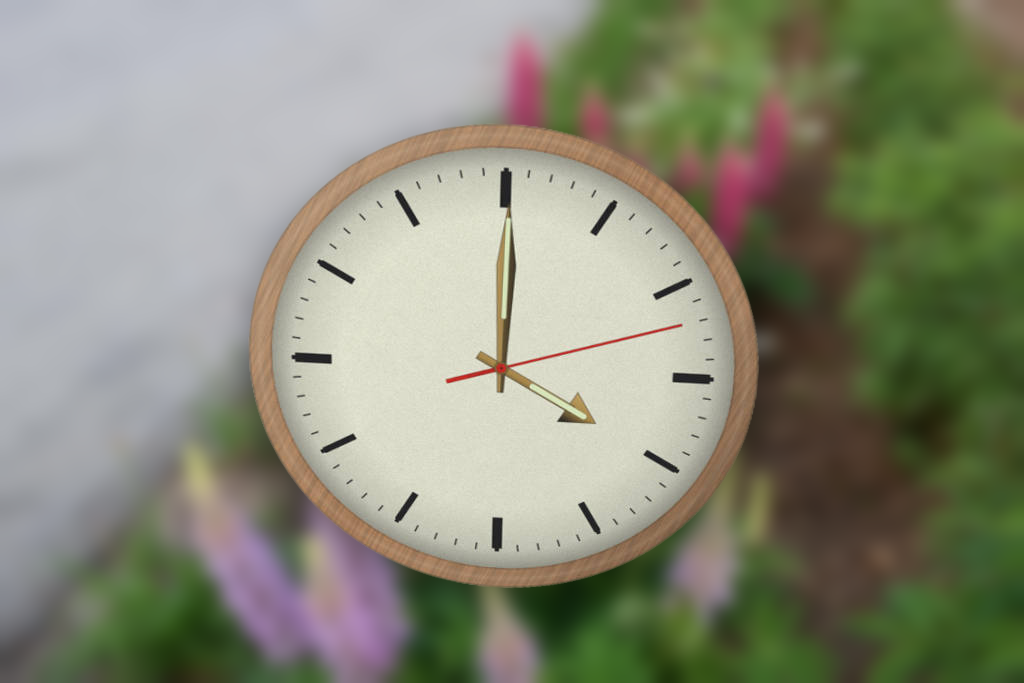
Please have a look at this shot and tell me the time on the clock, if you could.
4:00:12
